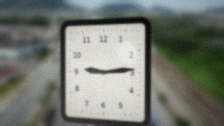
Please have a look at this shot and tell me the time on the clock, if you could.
9:14
